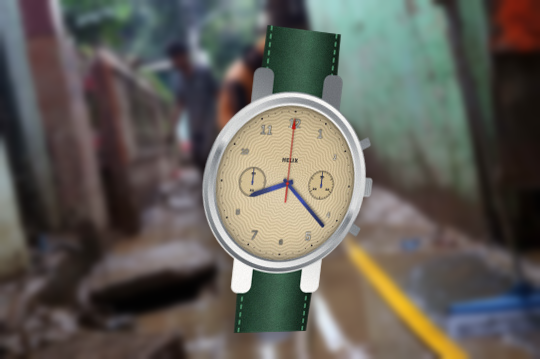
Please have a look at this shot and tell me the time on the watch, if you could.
8:22
